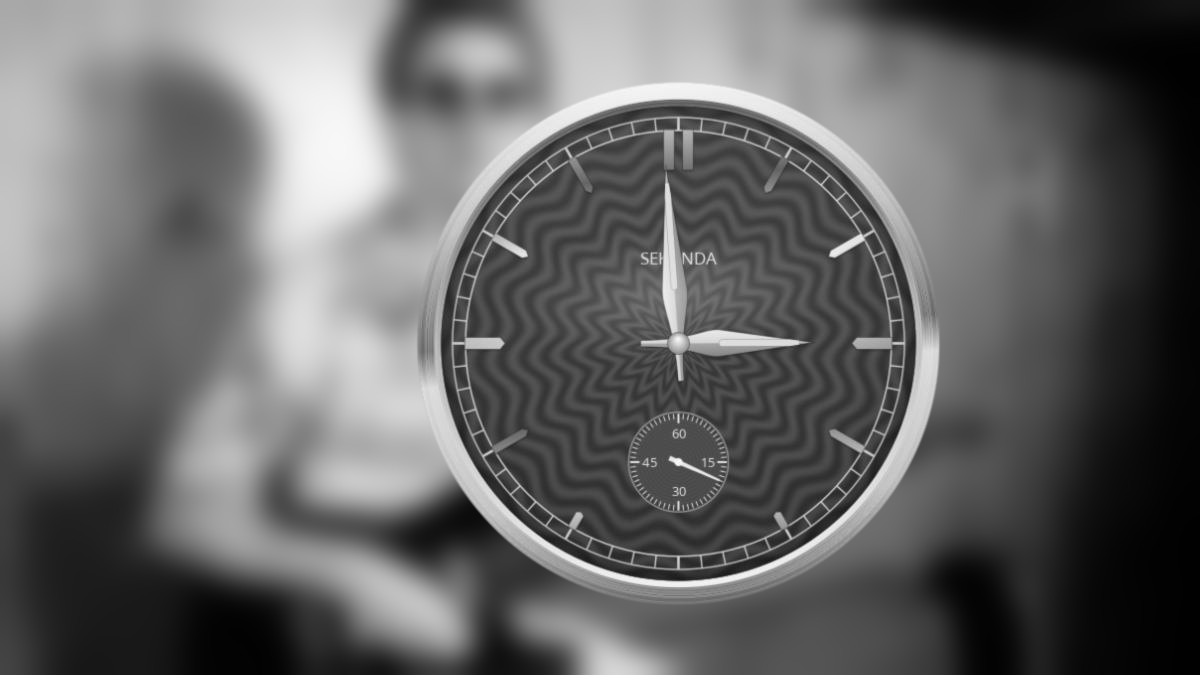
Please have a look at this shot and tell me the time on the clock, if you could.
2:59:19
